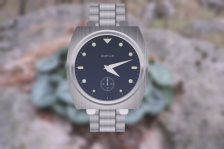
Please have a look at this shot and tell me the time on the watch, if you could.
4:12
